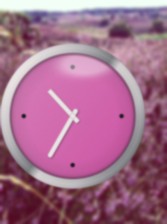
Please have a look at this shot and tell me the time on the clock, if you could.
10:35
